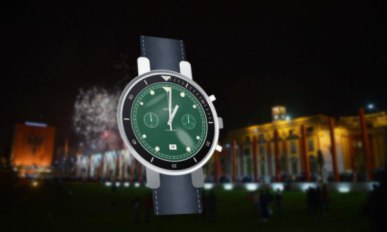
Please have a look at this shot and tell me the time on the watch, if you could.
1:01
